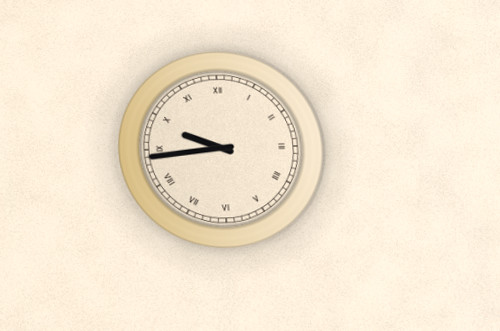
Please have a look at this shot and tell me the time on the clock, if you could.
9:44
